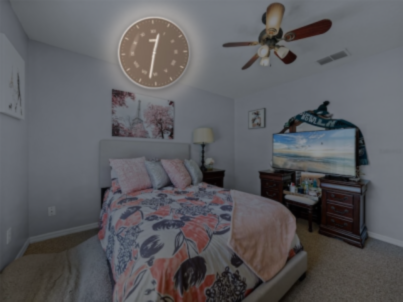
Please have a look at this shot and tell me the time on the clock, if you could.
12:32
